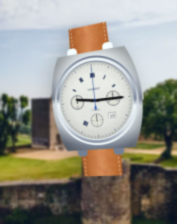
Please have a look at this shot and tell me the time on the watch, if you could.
9:15
